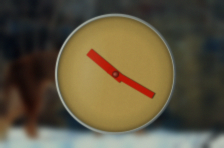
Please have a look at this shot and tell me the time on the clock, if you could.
10:20
